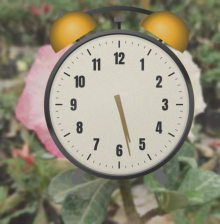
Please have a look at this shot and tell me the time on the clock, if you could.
5:28
